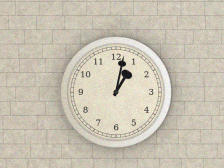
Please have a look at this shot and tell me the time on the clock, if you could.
1:02
